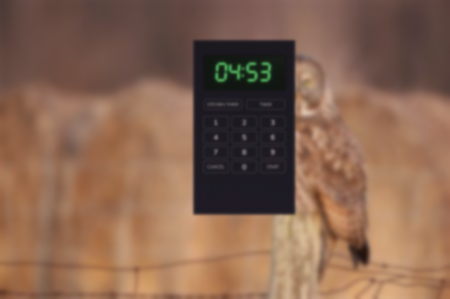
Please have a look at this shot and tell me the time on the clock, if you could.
4:53
